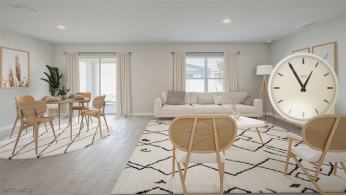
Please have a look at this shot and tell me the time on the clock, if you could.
12:55
